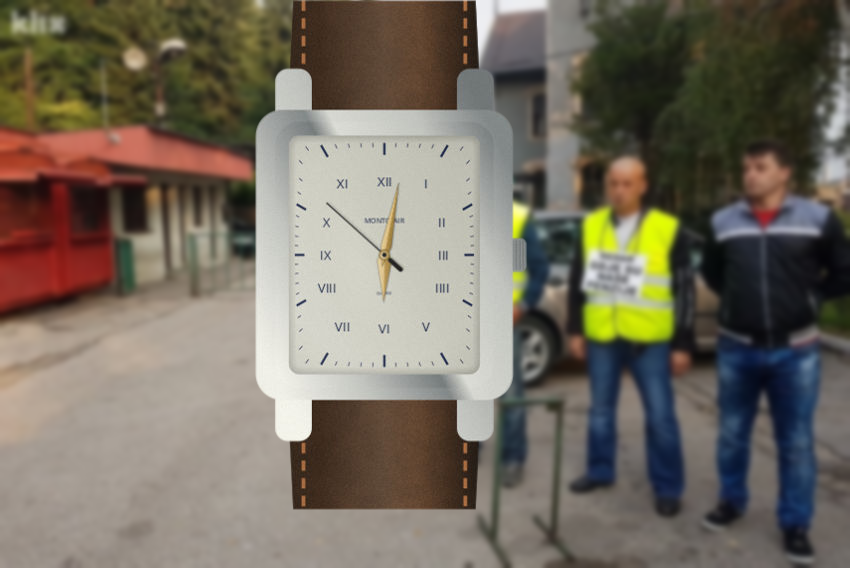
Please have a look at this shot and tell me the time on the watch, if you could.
6:01:52
